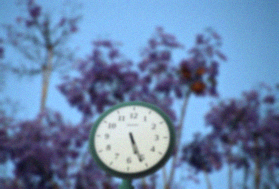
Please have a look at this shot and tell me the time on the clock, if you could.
5:26
